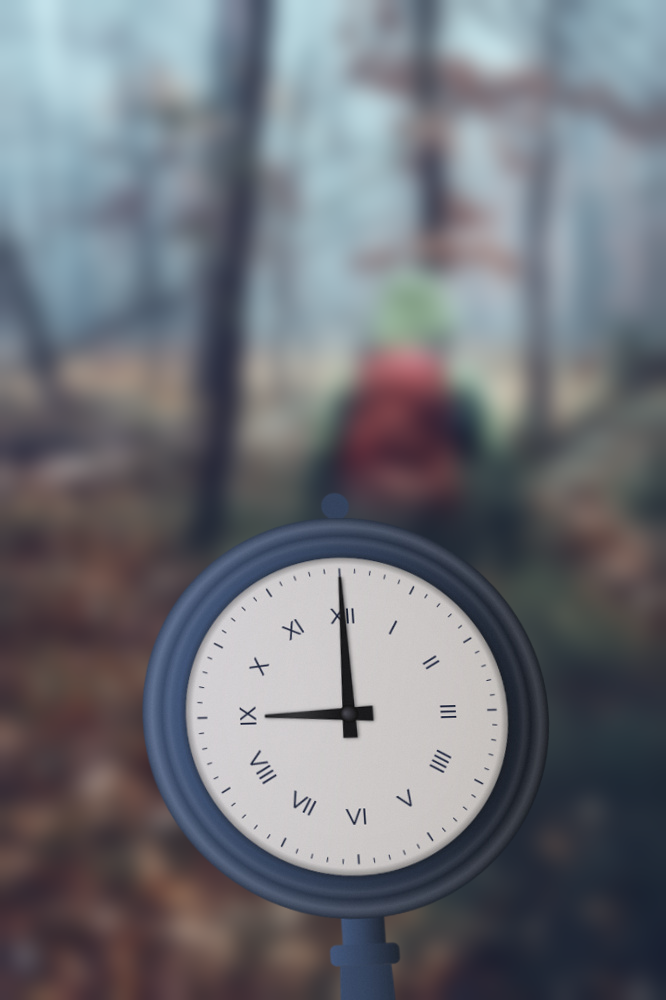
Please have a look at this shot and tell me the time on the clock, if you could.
9:00
